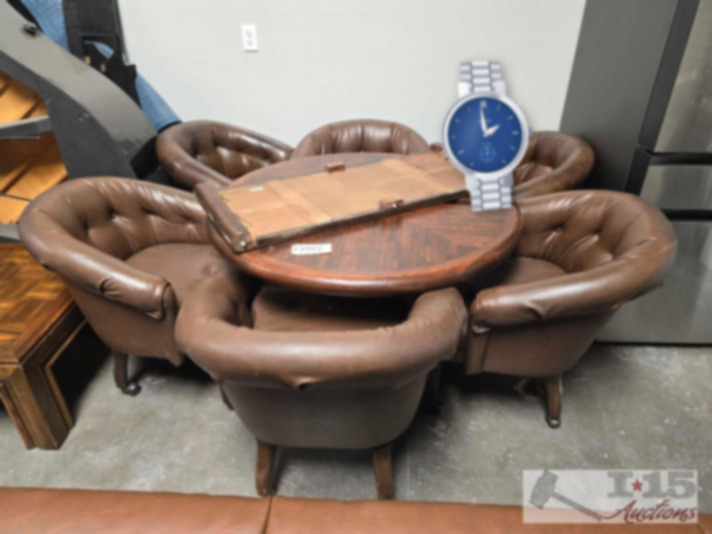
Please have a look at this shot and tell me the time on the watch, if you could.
1:59
